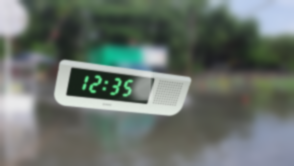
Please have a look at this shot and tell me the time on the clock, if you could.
12:35
